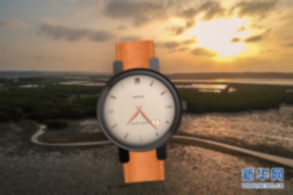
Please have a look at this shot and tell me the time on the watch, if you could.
7:24
